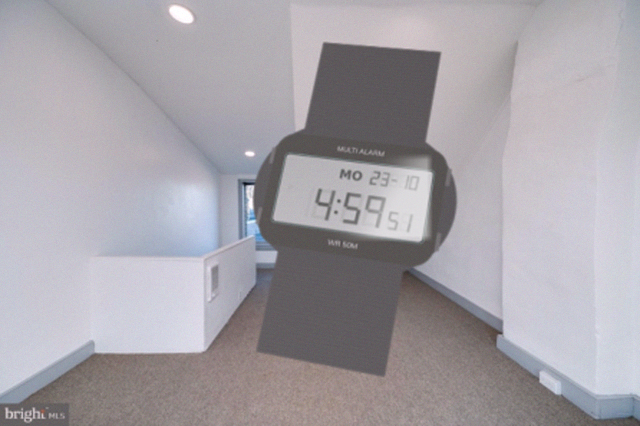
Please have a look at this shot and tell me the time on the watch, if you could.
4:59:51
